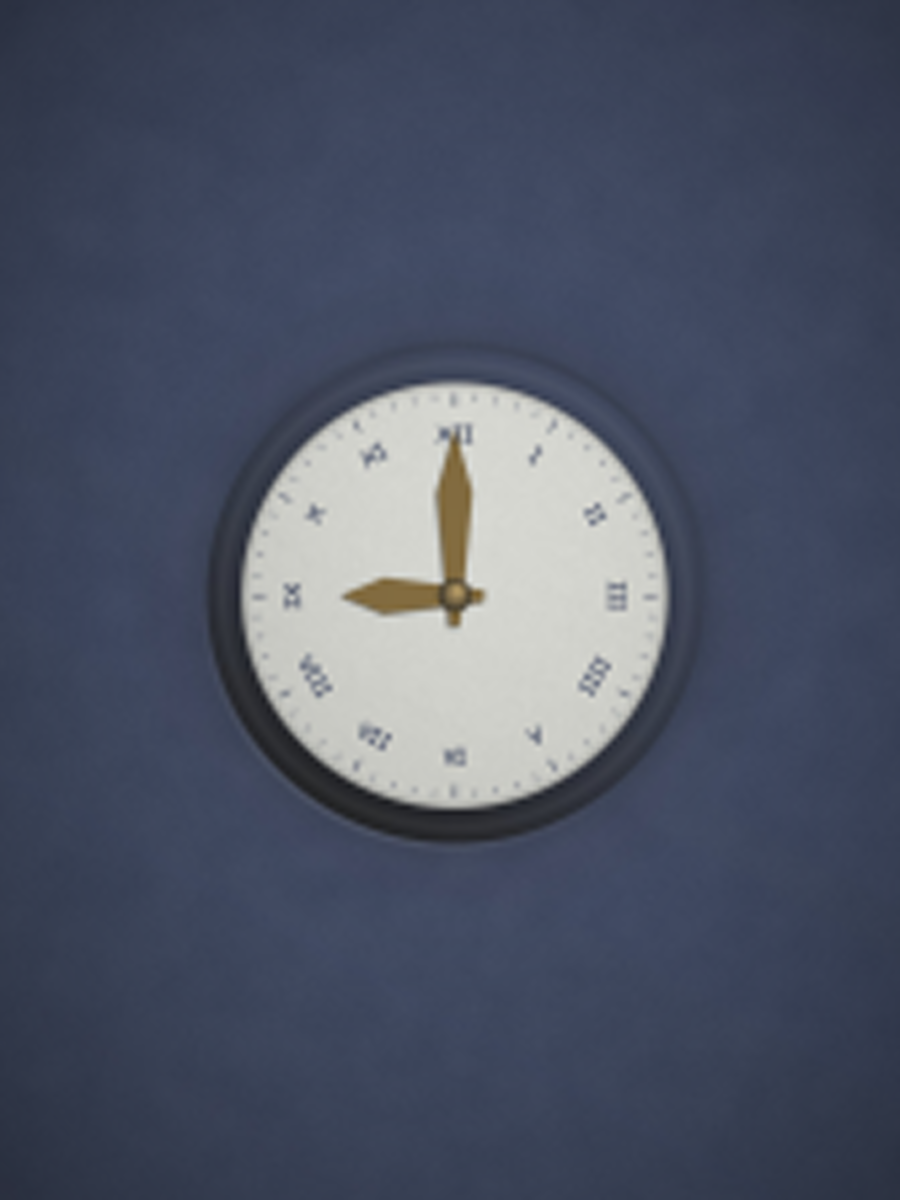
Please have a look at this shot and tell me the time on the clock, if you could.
9:00
